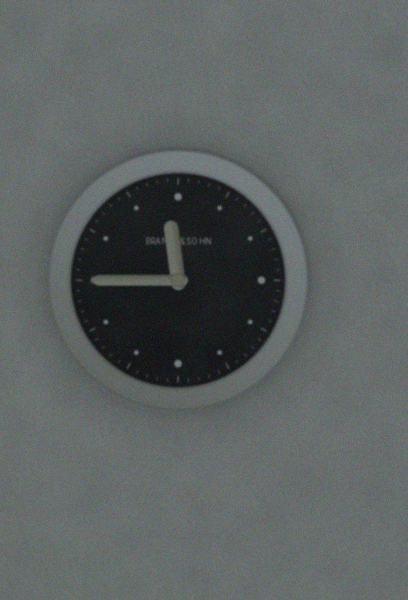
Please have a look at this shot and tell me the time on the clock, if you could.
11:45
